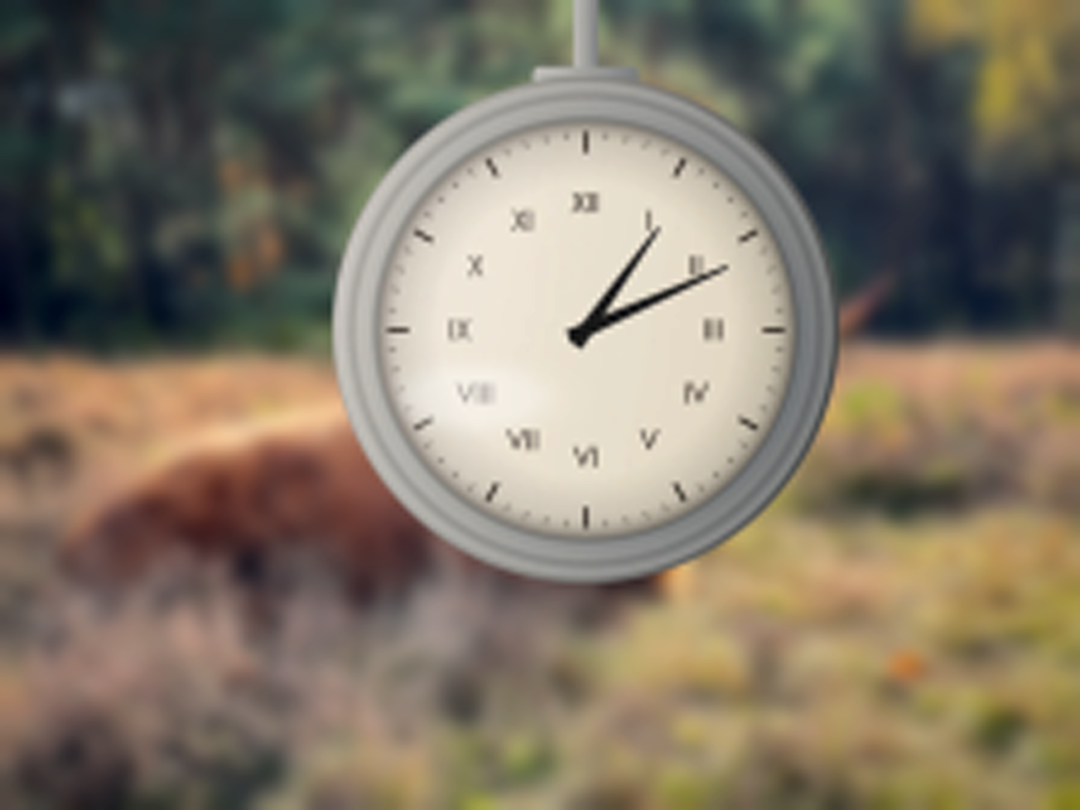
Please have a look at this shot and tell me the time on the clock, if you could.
1:11
